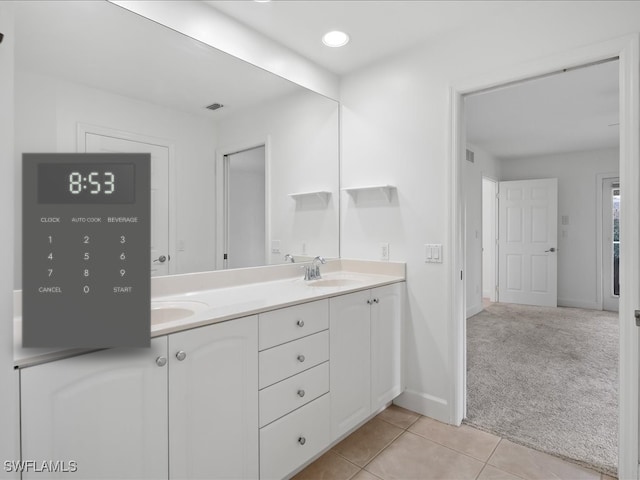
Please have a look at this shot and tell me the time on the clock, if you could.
8:53
